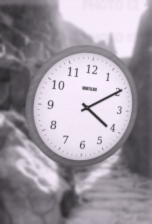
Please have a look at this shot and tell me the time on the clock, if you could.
4:10
